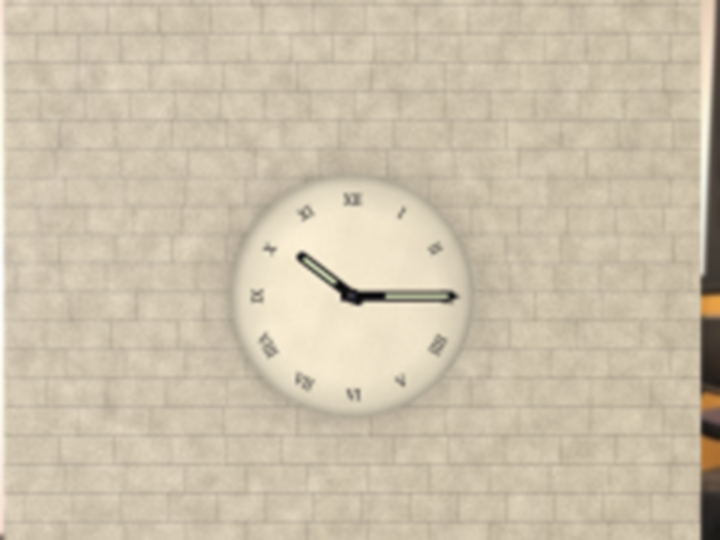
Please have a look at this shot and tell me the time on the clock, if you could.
10:15
